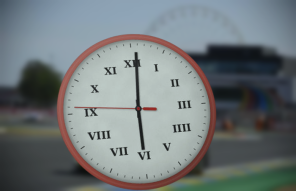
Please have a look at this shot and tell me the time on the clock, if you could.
6:00:46
